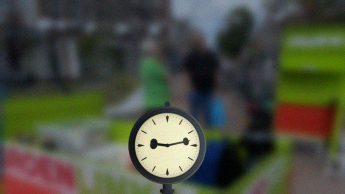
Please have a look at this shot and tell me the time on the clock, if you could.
9:13
